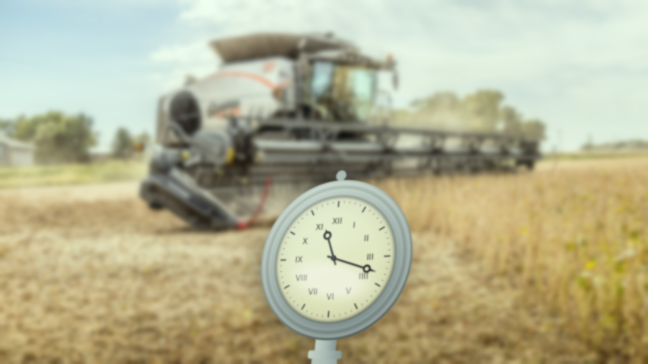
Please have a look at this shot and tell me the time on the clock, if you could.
11:18
